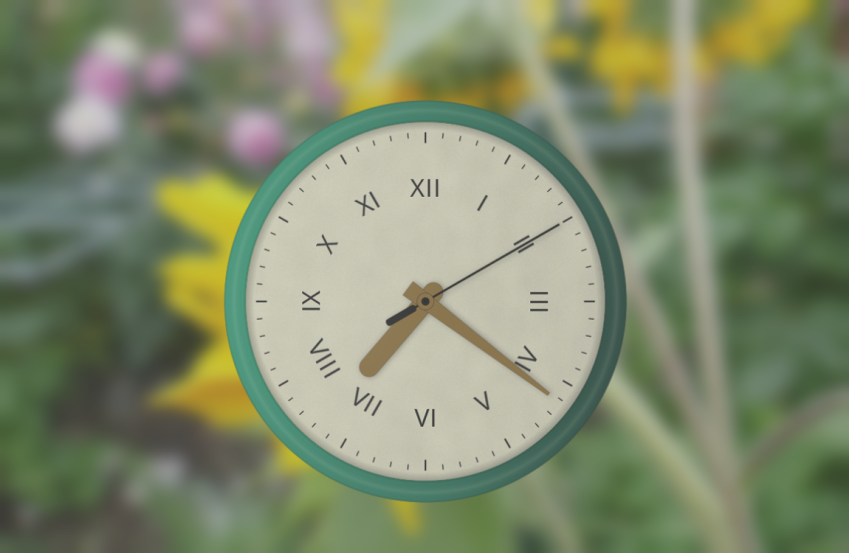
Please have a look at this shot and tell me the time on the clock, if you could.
7:21:10
